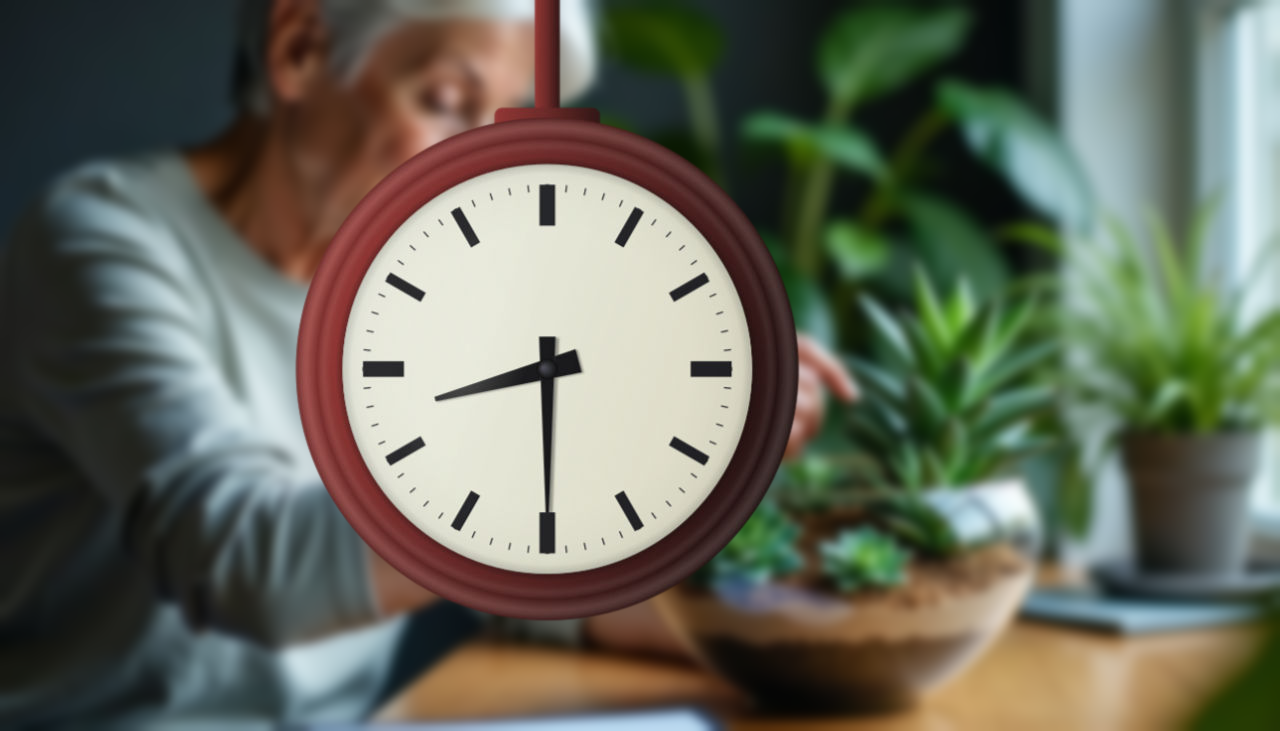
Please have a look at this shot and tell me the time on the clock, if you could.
8:30
